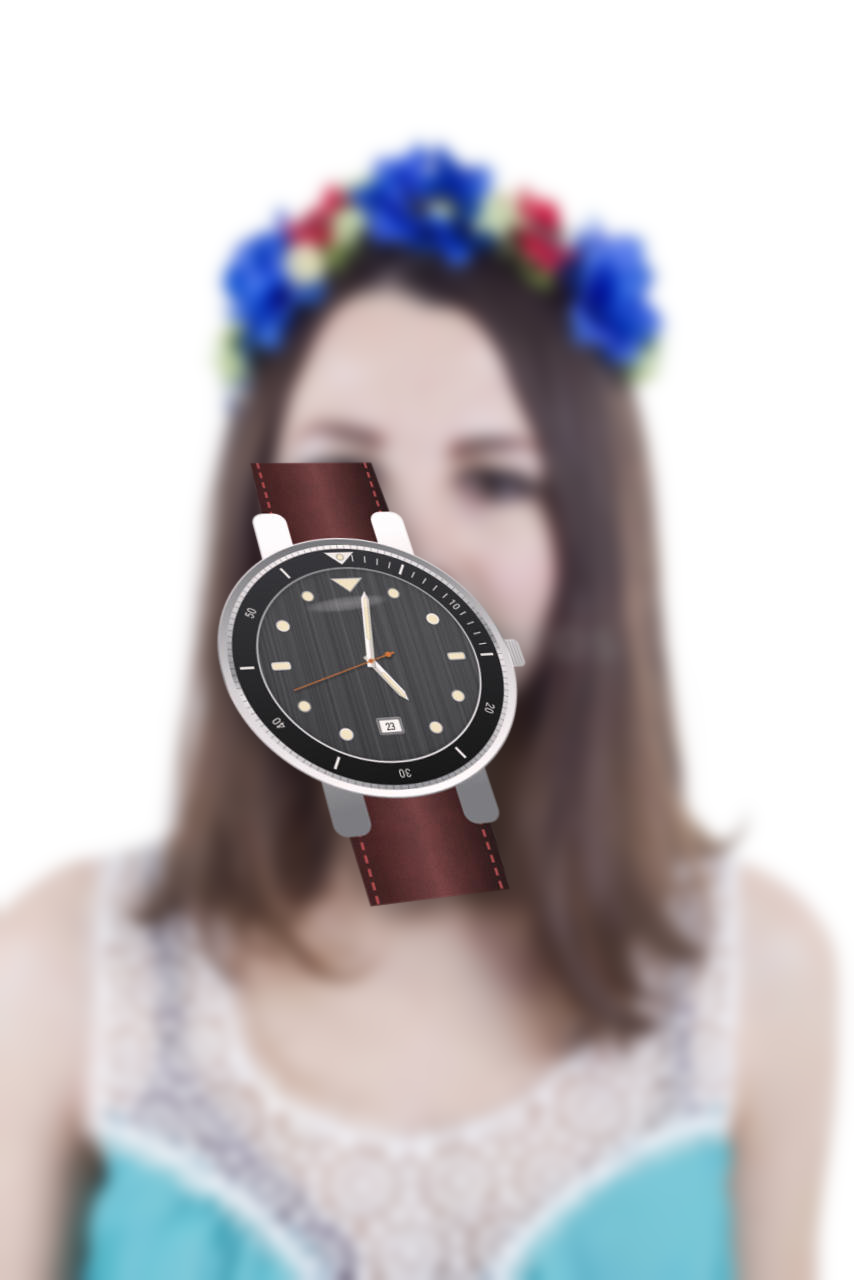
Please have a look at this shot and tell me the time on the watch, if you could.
5:01:42
